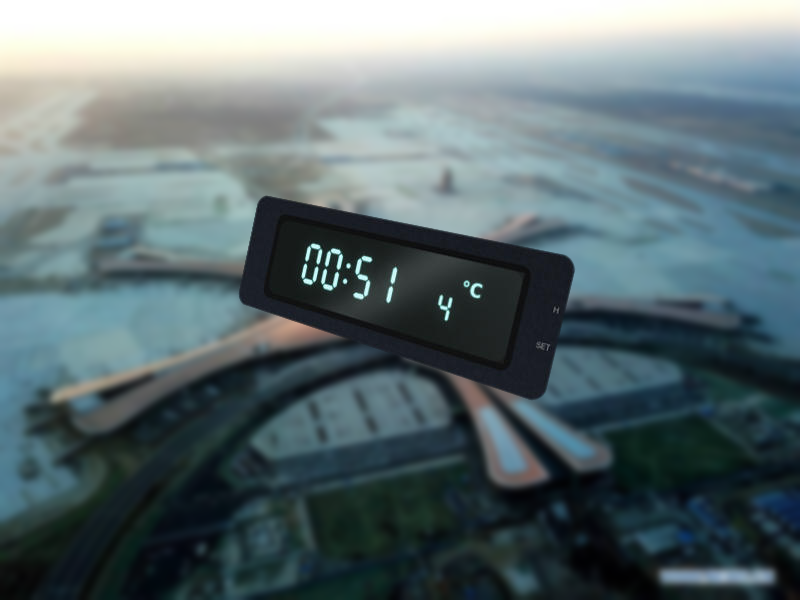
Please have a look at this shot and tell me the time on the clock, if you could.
0:51
